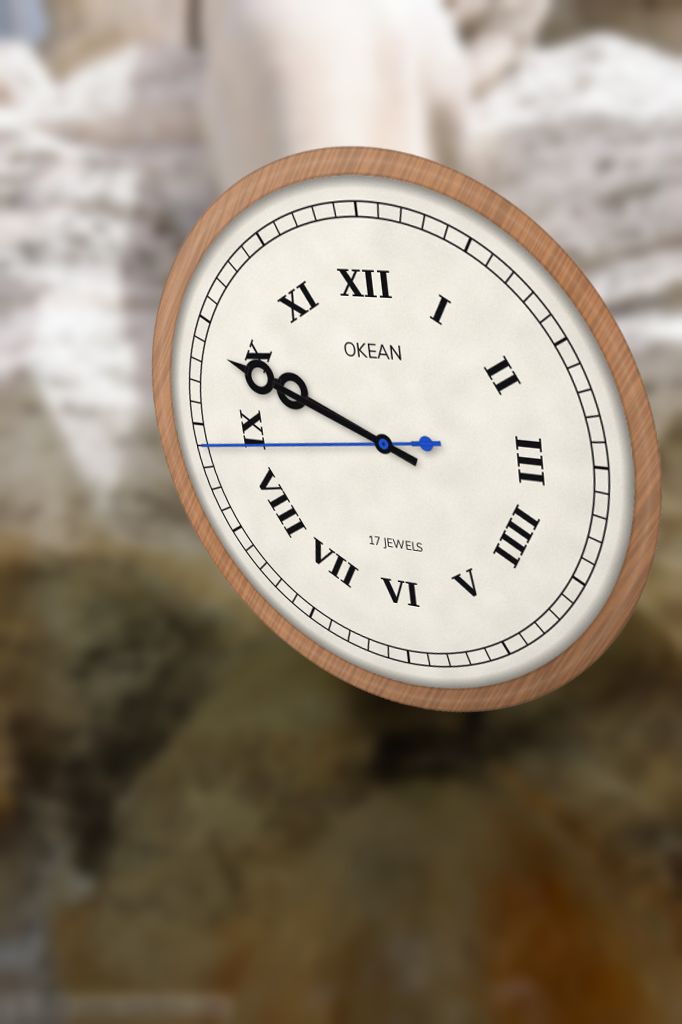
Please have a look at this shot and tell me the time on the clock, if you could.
9:48:44
